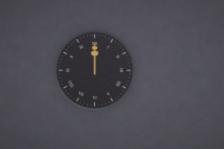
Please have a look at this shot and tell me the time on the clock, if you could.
12:00
